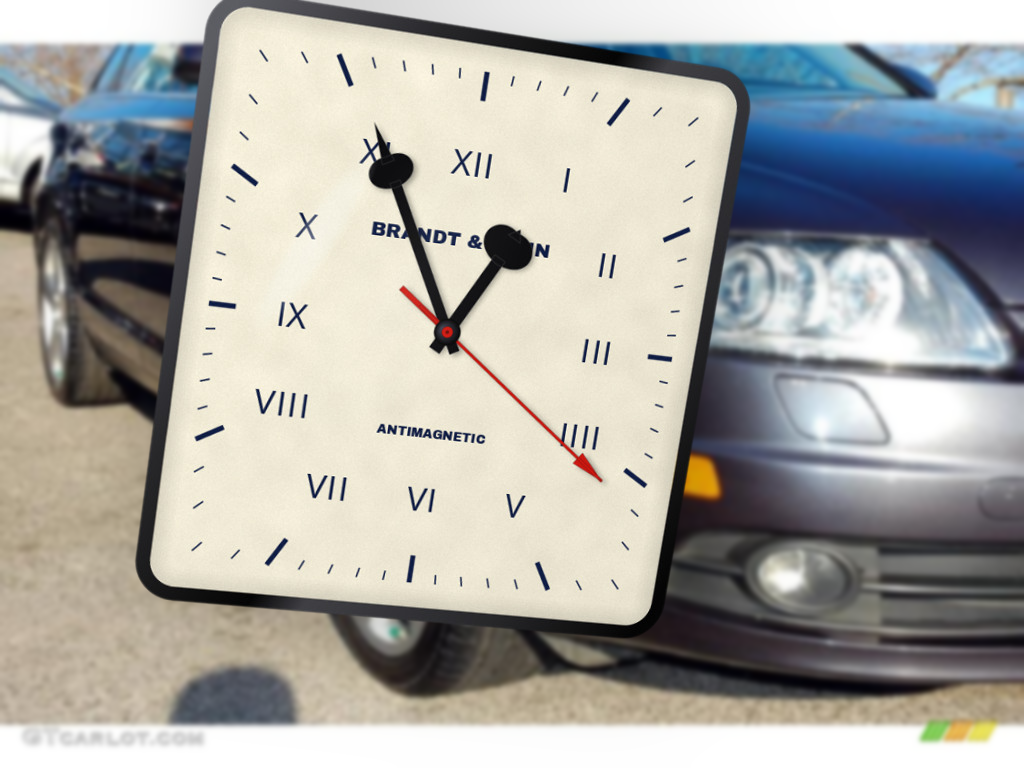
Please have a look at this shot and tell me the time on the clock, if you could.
12:55:21
